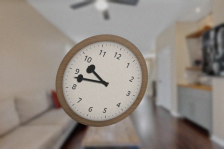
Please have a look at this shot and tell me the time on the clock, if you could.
9:43
